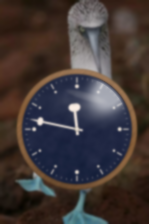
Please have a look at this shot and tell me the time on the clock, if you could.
11:47
